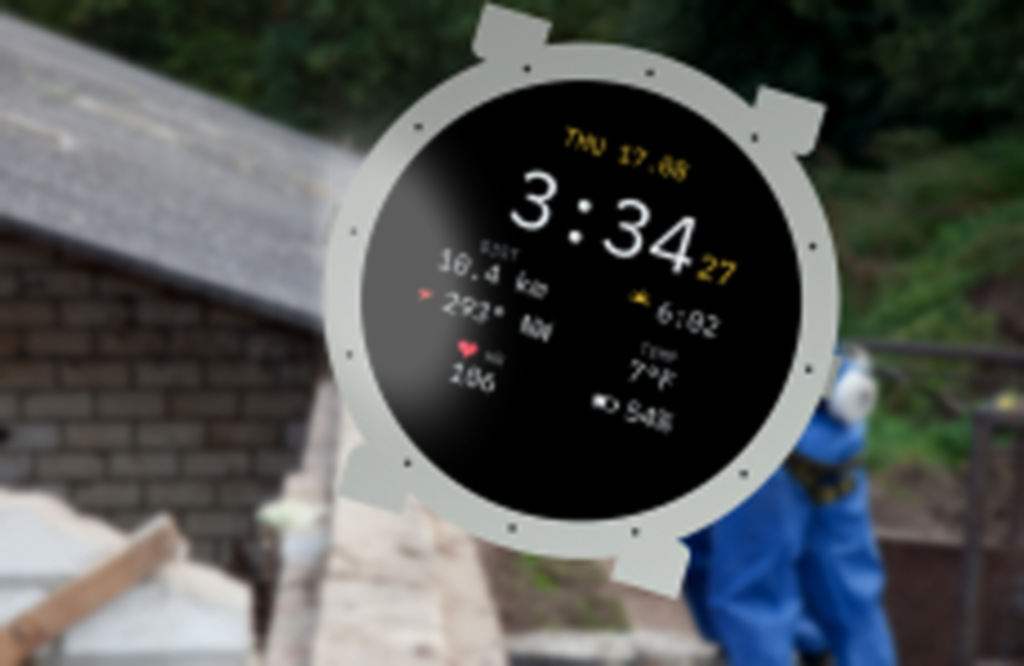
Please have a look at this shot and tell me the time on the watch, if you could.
3:34
